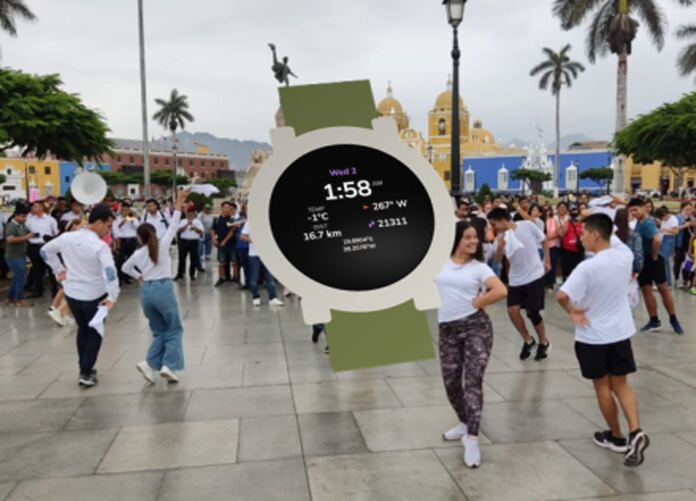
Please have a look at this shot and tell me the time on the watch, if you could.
1:58
